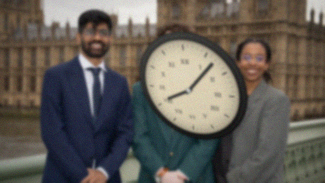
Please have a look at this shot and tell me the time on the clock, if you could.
8:07
